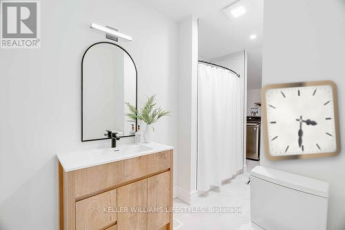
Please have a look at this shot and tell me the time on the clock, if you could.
3:31
